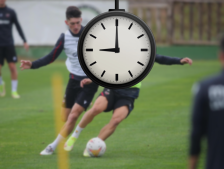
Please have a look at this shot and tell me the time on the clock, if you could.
9:00
